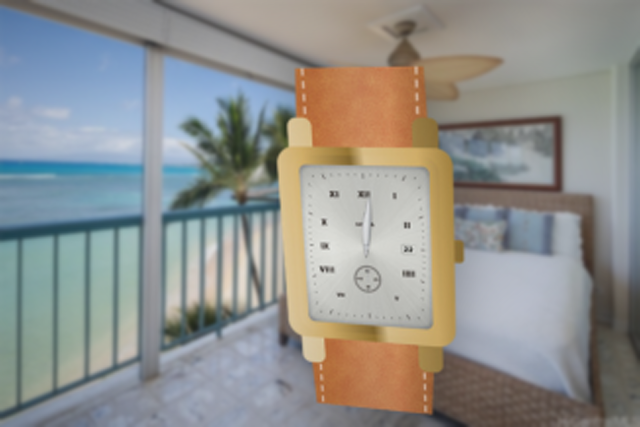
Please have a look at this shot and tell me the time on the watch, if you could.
12:01
